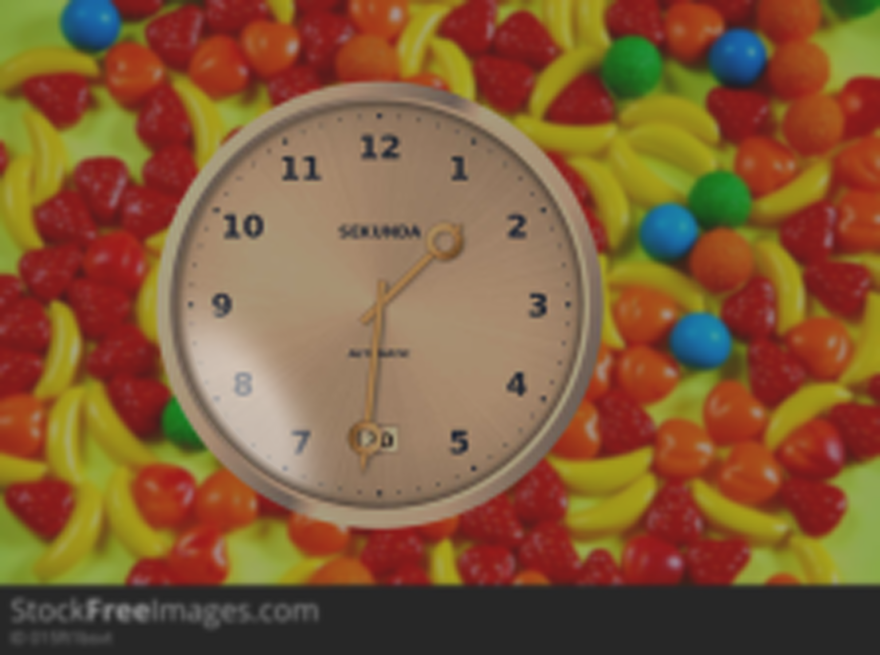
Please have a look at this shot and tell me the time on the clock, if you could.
1:31
